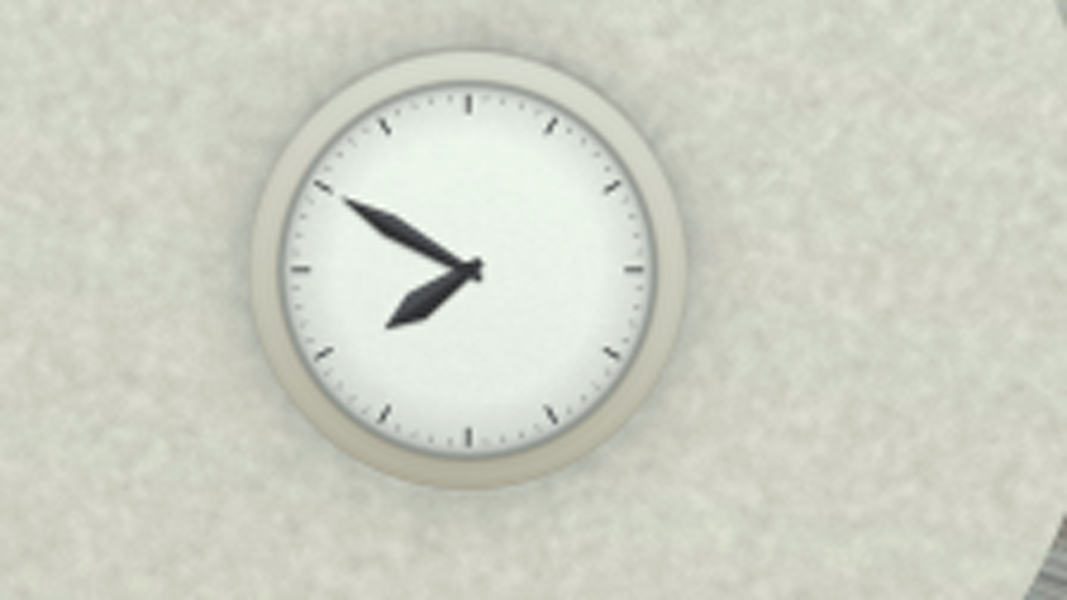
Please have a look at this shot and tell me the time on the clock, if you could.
7:50
